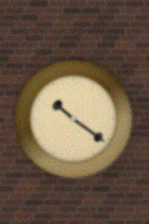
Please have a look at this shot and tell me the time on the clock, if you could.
10:21
